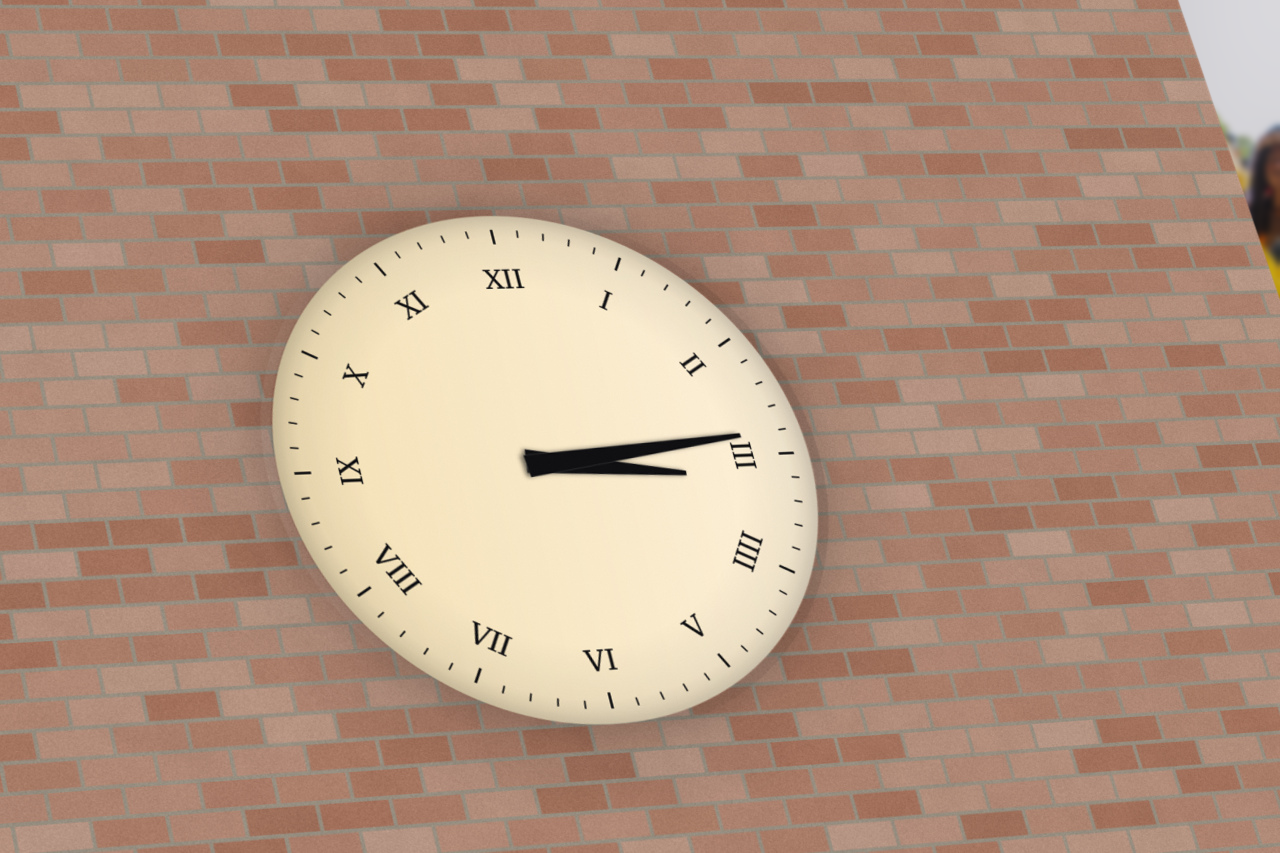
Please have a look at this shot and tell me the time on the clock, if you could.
3:14
